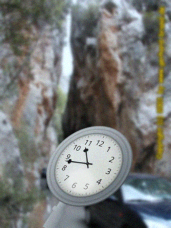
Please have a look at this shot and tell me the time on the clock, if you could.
10:43
